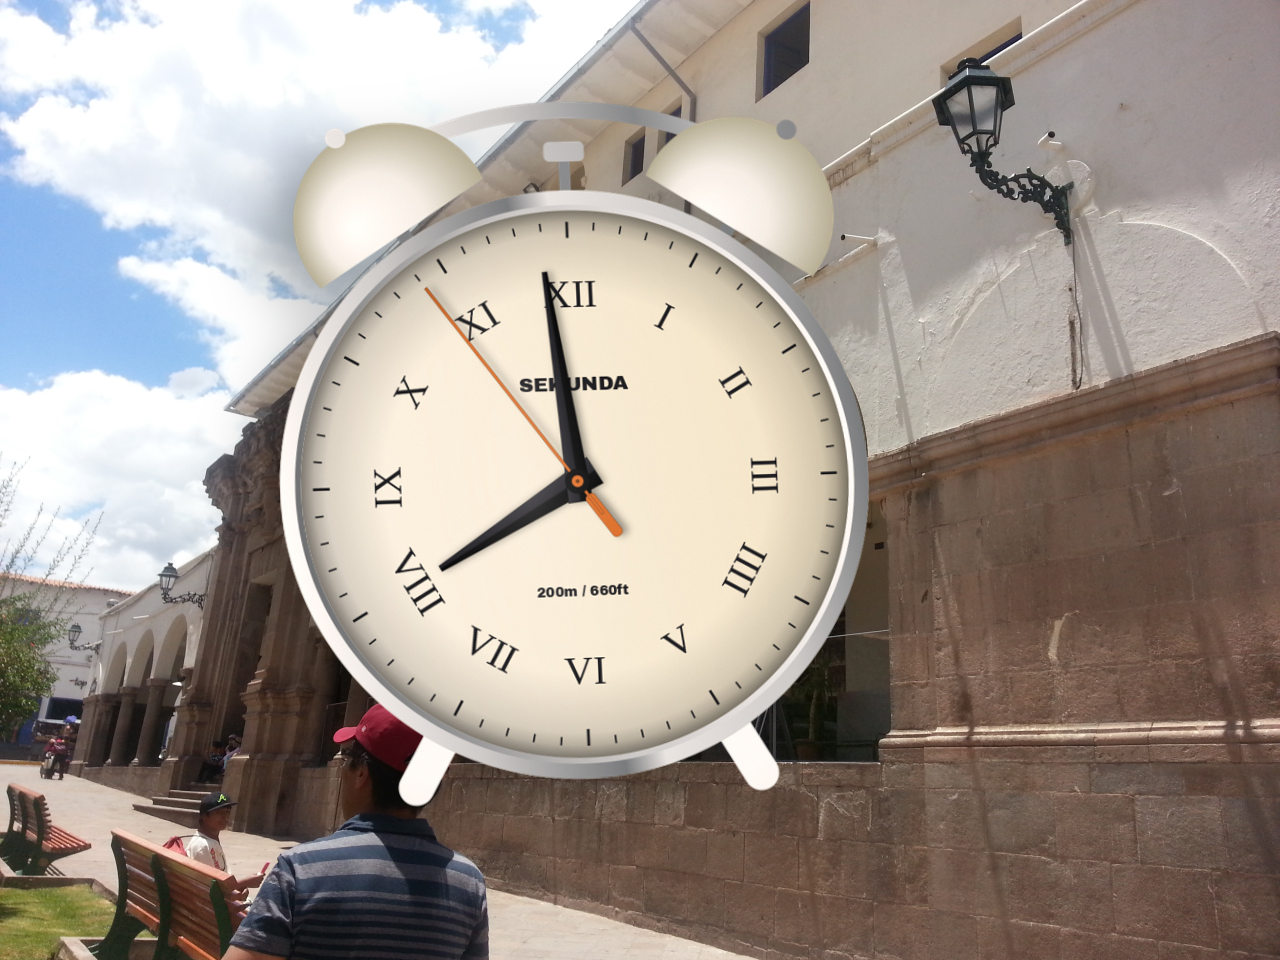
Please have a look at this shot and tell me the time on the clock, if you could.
7:58:54
